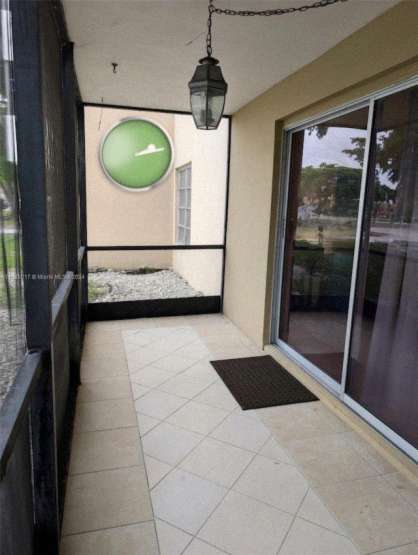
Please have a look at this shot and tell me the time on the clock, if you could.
2:13
